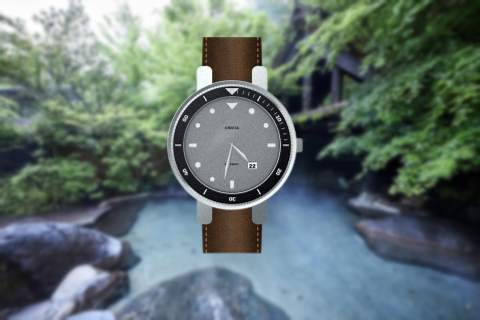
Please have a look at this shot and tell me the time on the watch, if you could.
4:32
